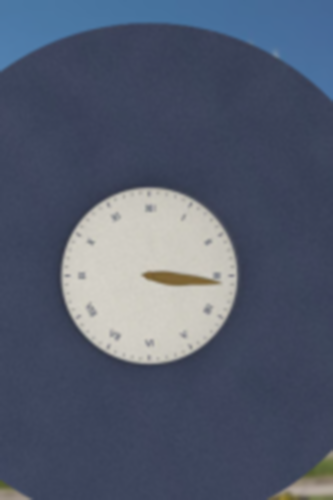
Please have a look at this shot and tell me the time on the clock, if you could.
3:16
